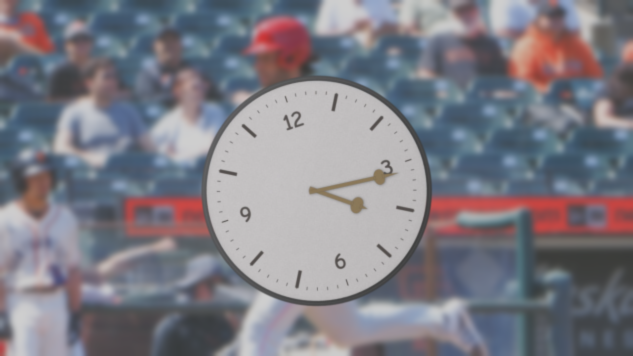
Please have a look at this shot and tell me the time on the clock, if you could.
4:16
